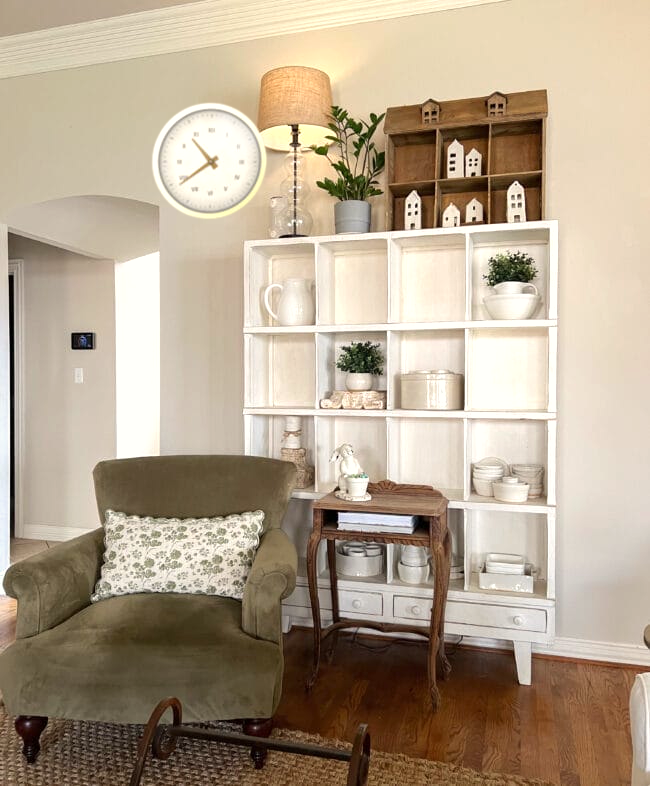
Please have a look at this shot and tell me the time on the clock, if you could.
10:39
